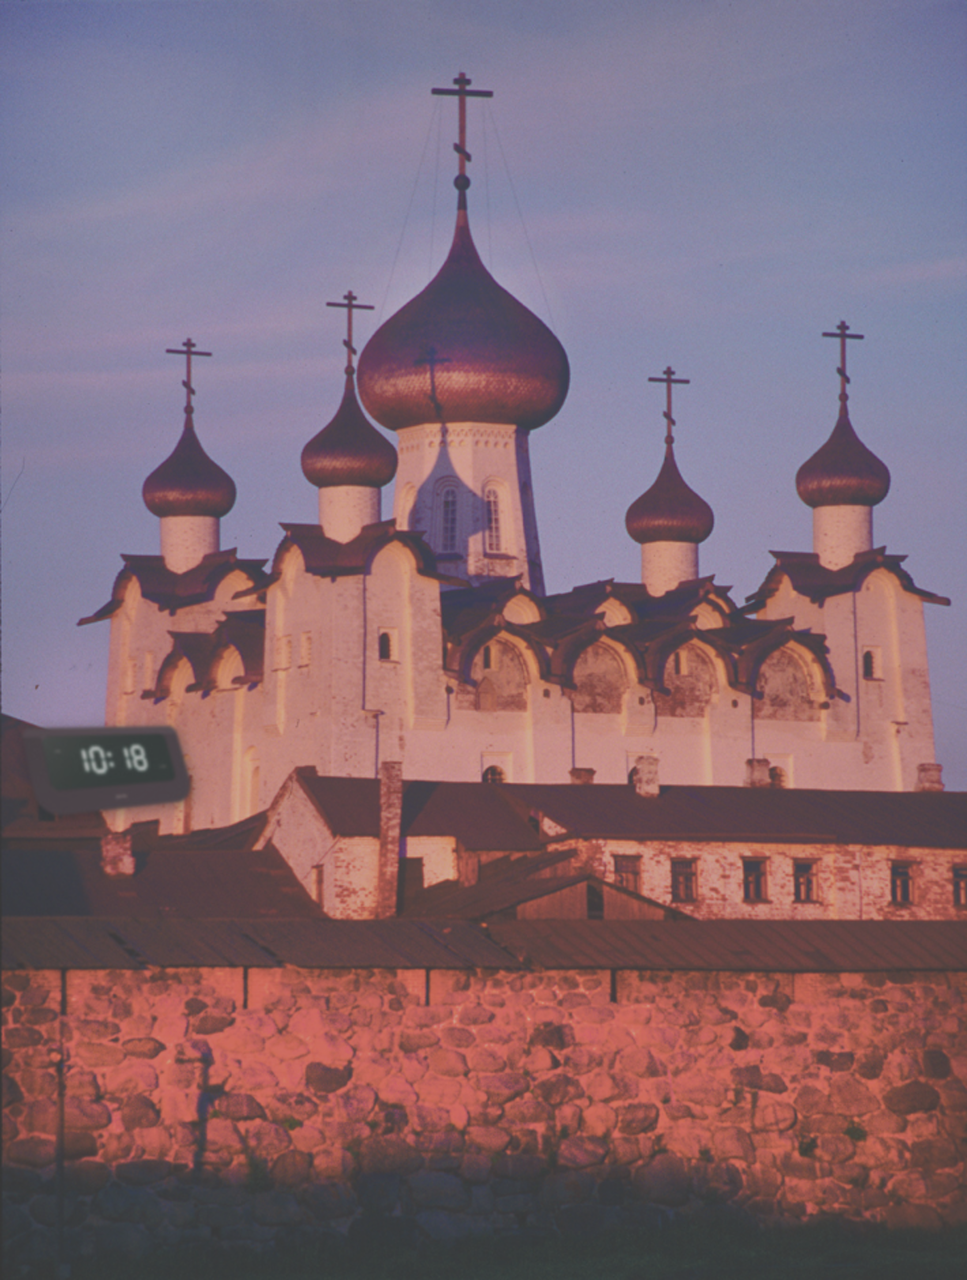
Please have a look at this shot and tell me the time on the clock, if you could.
10:18
